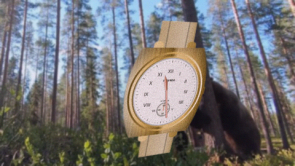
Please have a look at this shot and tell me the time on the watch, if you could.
11:28
